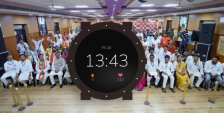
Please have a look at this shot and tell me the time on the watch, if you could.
13:43
